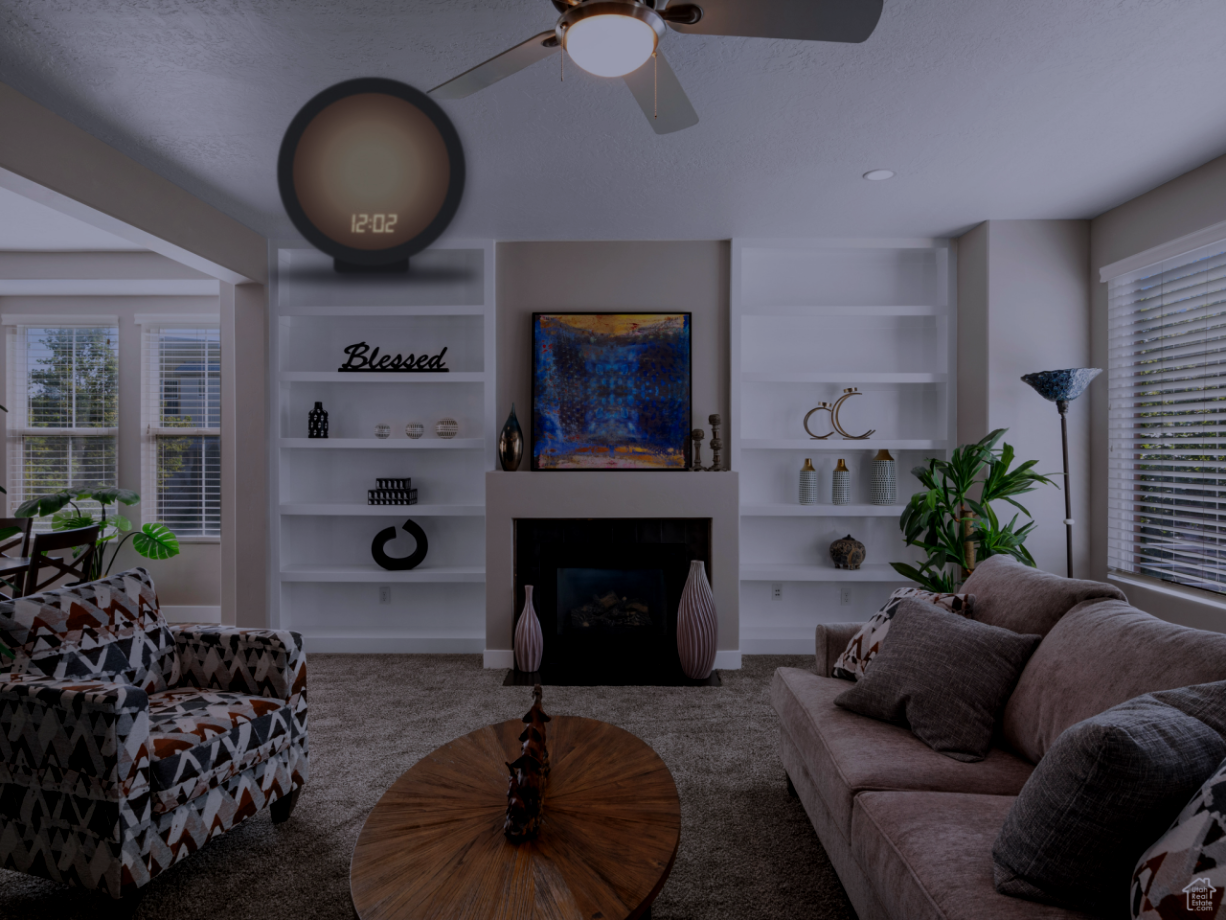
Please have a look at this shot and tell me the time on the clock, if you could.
12:02
